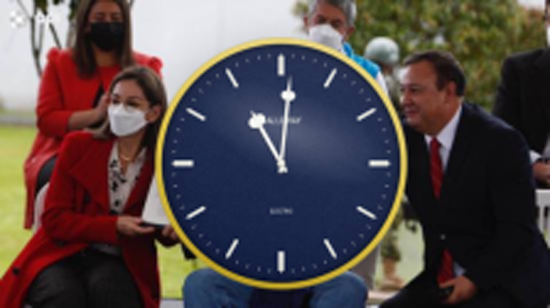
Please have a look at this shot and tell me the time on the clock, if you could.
11:01
